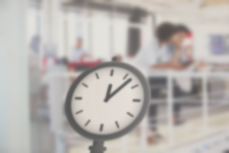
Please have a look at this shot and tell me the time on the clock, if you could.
12:07
